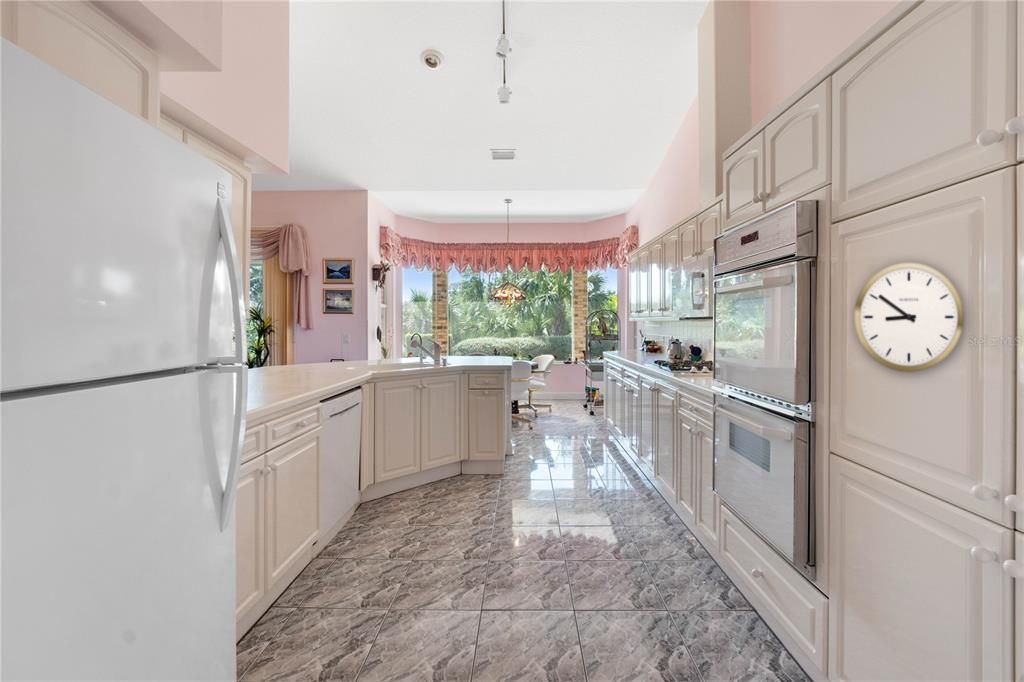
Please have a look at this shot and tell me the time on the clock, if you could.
8:51
